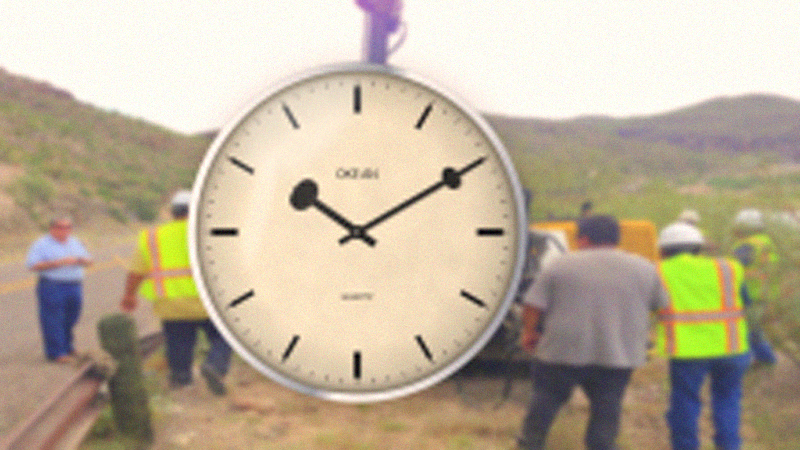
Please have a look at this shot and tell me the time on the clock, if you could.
10:10
